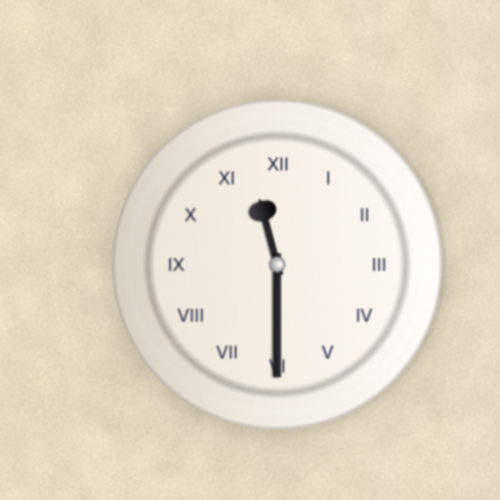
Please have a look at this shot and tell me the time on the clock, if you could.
11:30
